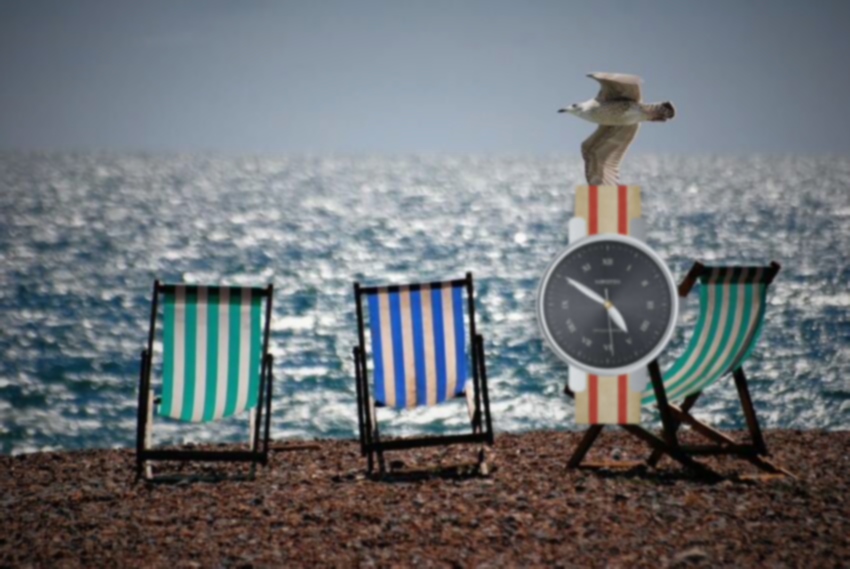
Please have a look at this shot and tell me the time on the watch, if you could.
4:50:29
